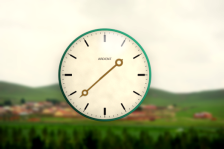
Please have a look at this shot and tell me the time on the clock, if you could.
1:38
